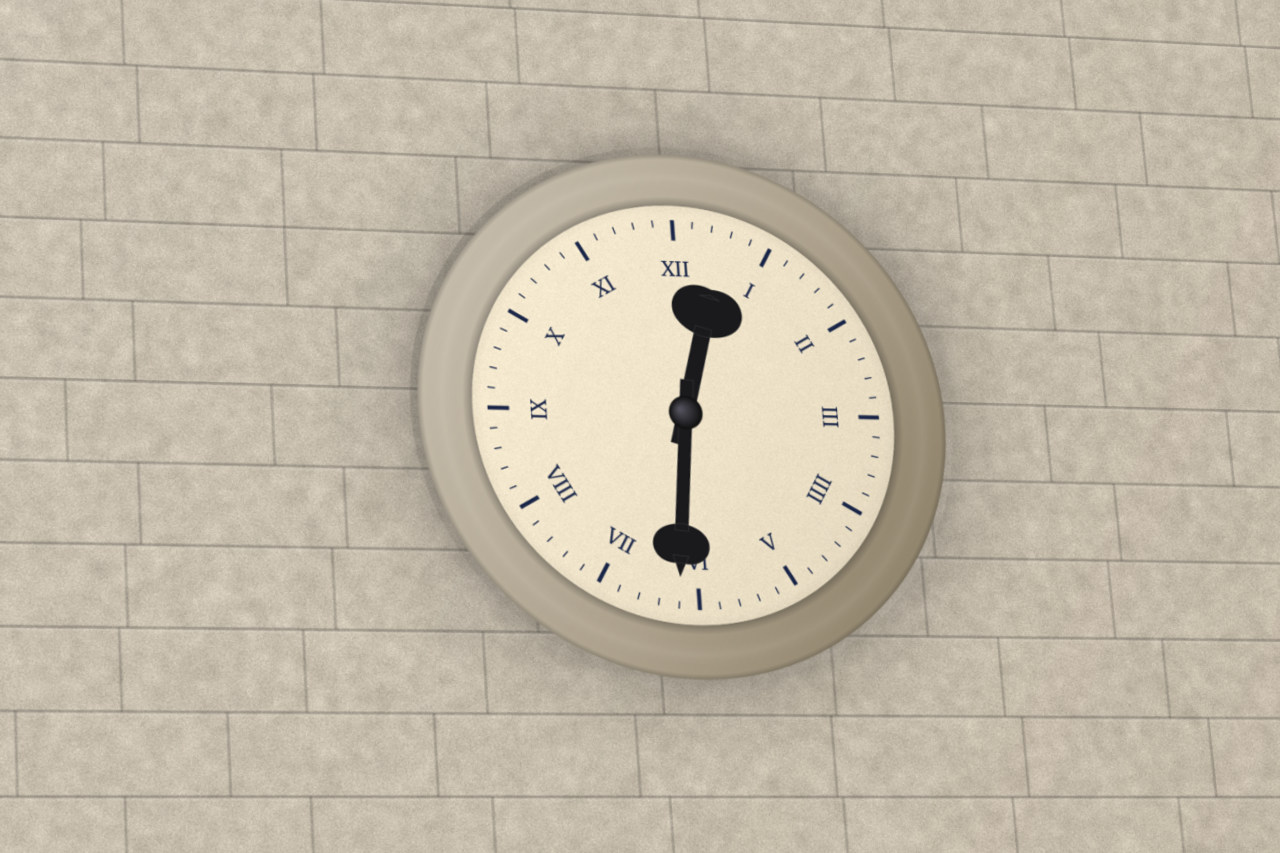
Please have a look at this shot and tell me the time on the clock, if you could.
12:31
